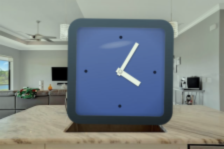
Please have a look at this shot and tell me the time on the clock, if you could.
4:05
